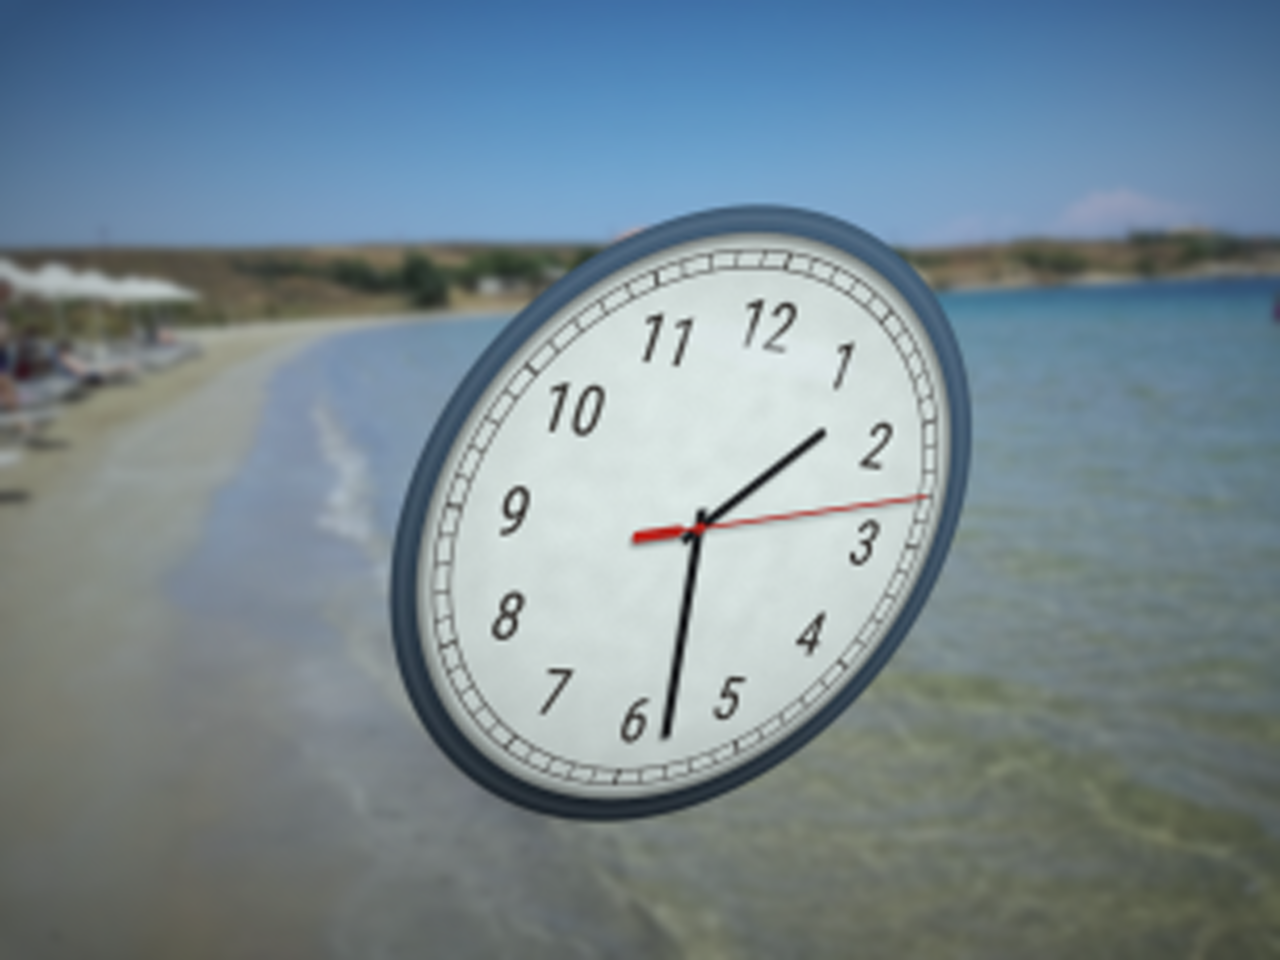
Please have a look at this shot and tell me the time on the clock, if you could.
1:28:13
